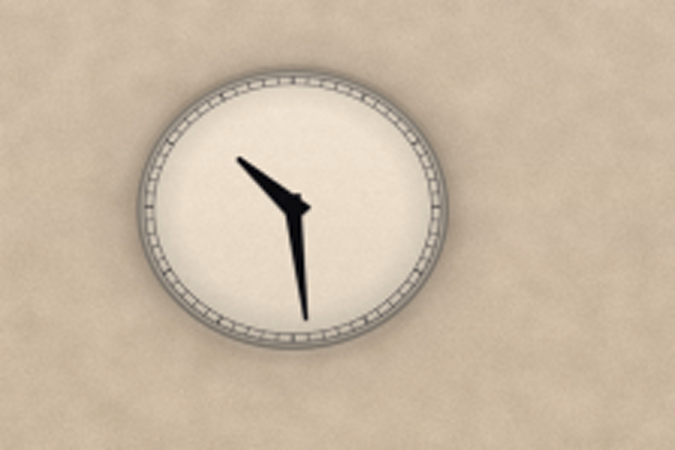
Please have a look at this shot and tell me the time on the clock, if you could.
10:29
